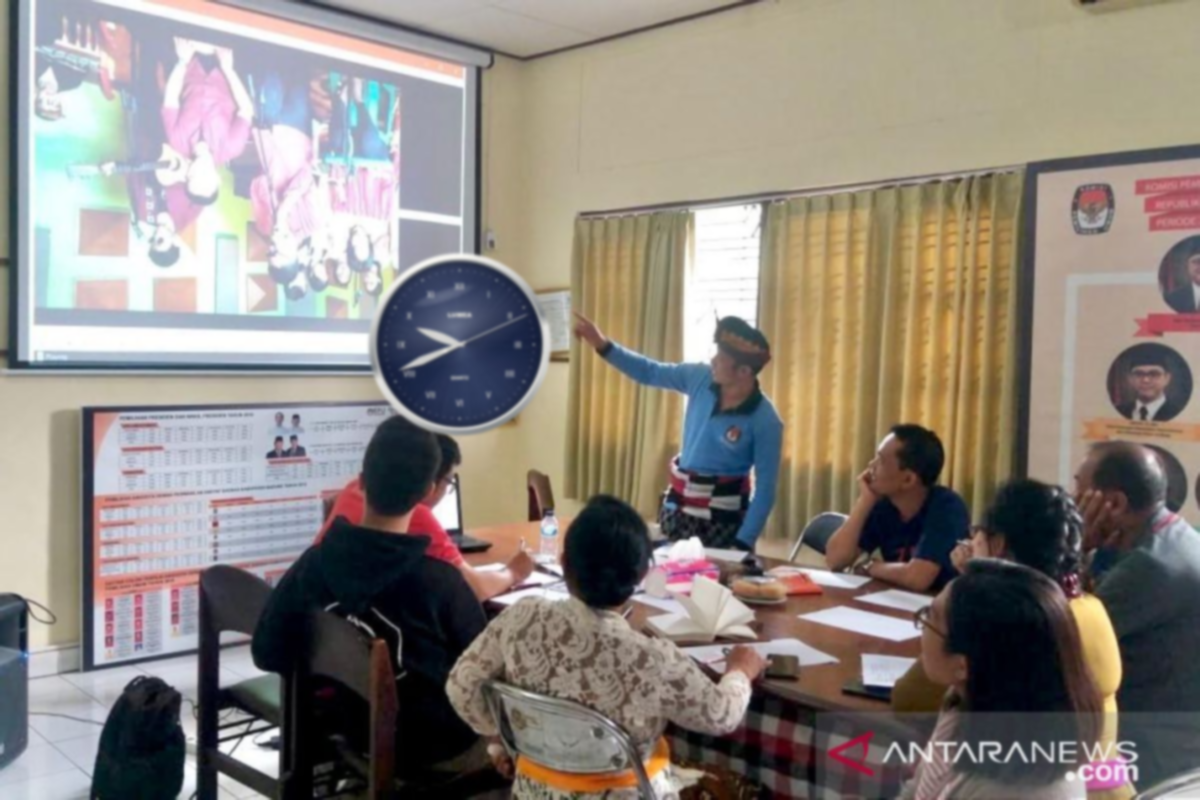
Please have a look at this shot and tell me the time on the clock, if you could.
9:41:11
